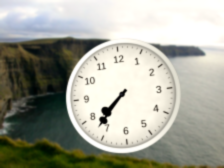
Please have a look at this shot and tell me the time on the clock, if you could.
7:37
